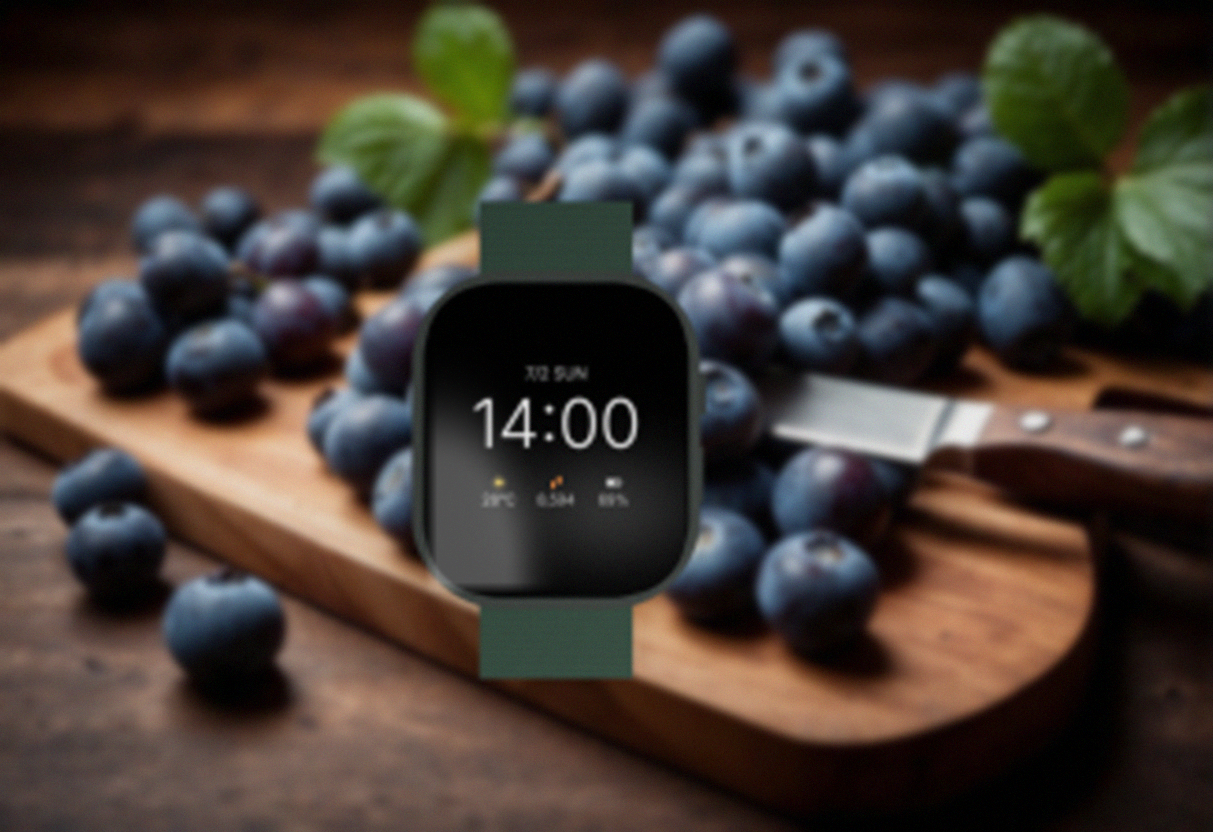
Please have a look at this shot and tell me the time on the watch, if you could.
14:00
